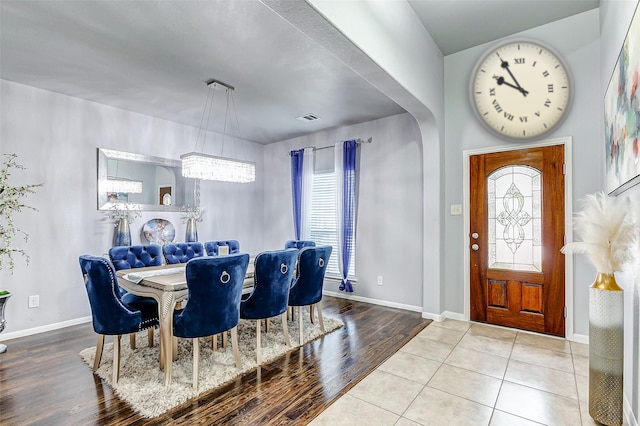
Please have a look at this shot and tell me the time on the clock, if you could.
9:55
